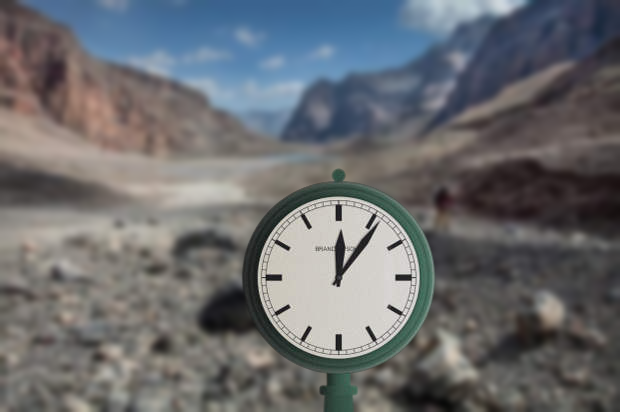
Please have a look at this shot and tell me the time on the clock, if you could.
12:06
